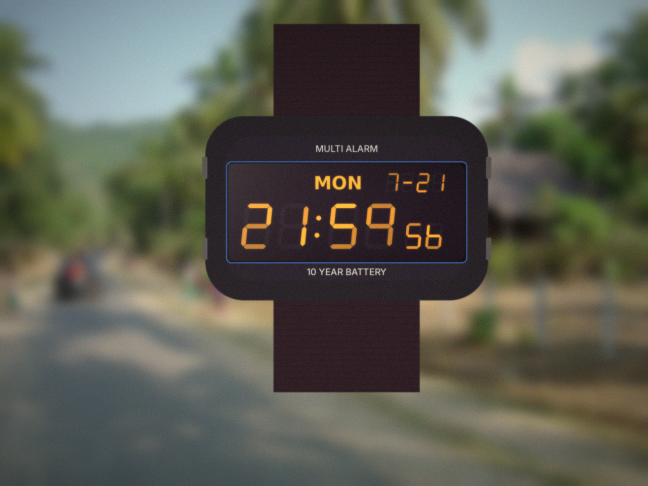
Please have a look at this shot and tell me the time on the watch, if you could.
21:59:56
